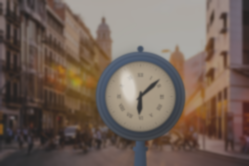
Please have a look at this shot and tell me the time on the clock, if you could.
6:08
